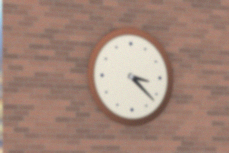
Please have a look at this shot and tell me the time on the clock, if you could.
3:22
